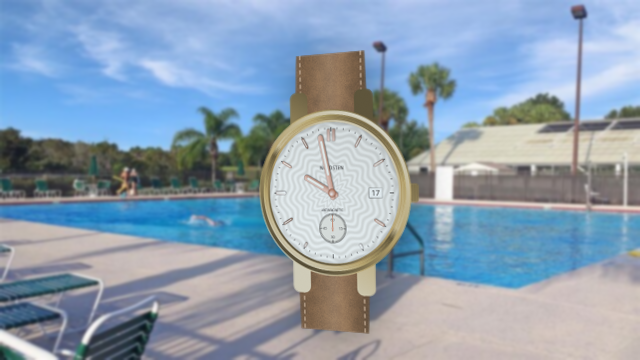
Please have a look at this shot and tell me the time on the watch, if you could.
9:58
